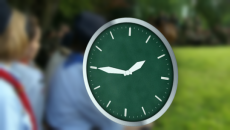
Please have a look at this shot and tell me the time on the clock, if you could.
1:45
